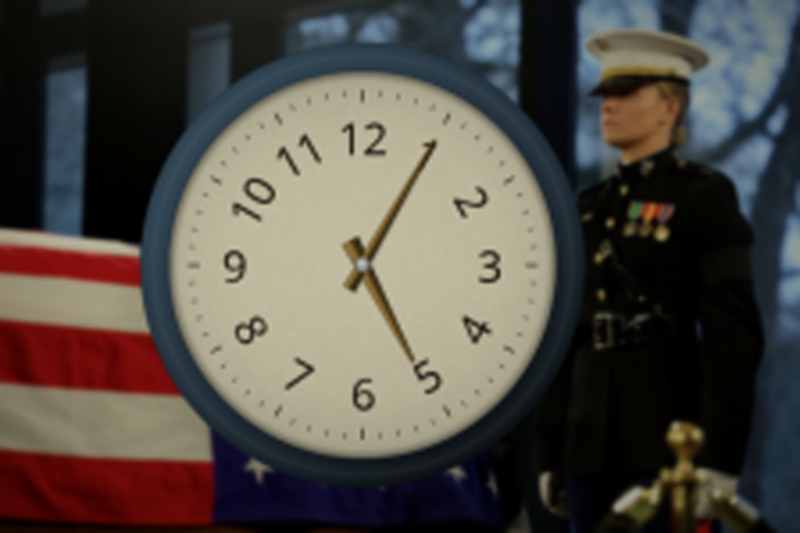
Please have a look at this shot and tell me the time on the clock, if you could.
5:05
